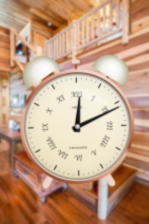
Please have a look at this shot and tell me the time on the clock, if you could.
12:11
